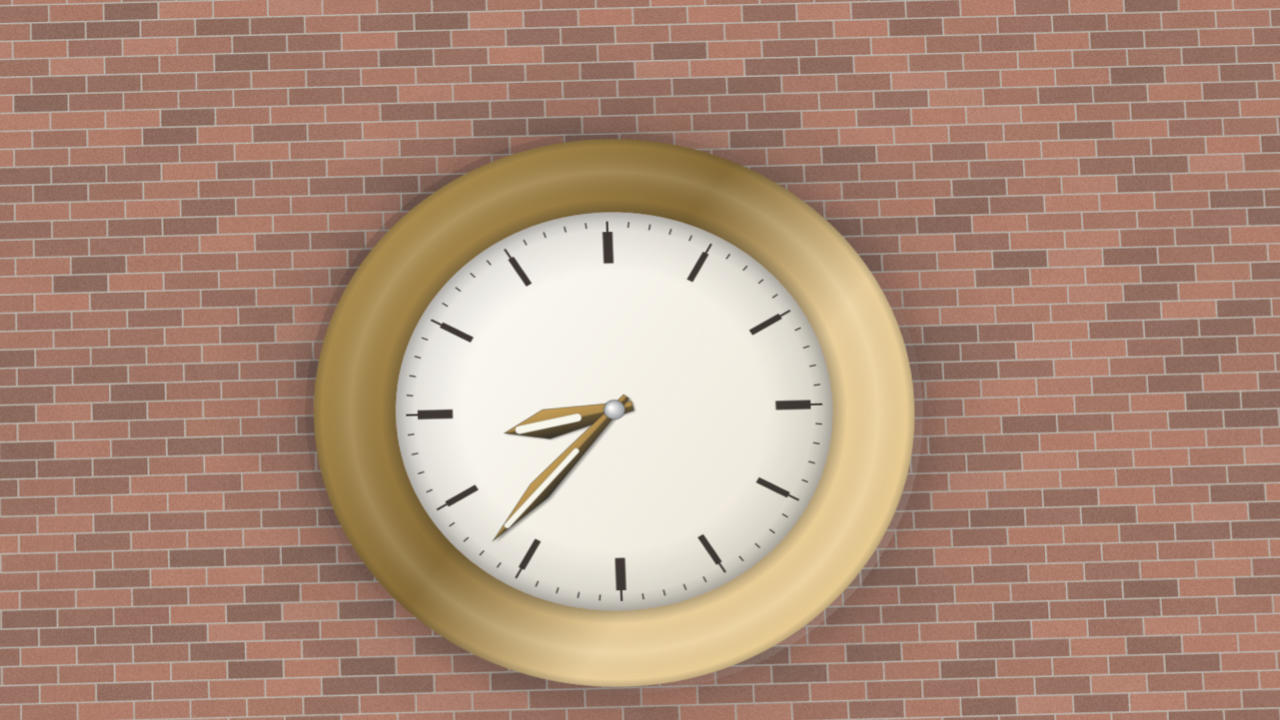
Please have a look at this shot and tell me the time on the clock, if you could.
8:37
